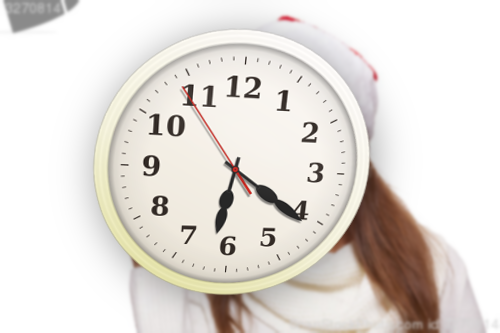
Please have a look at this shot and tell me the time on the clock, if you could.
6:20:54
